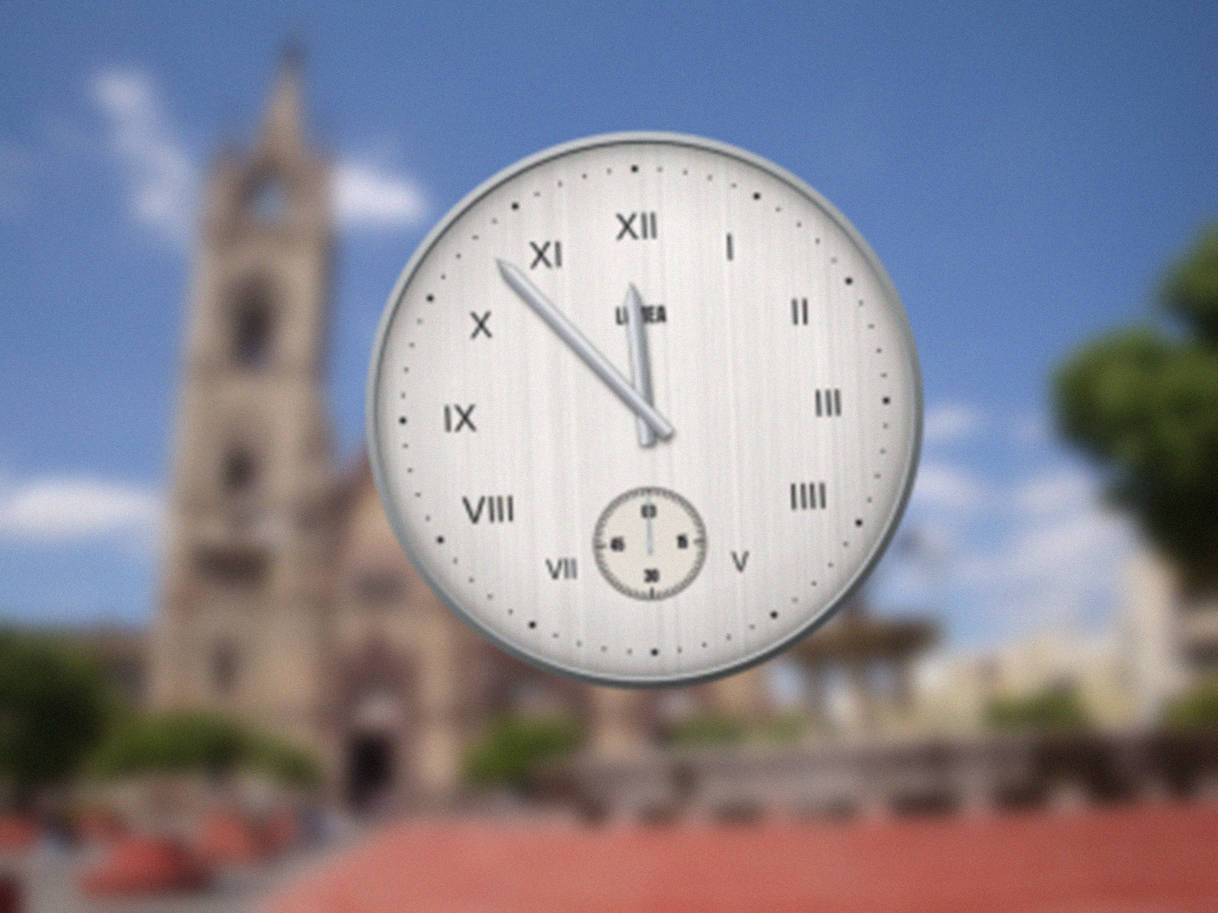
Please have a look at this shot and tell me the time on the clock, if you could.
11:53
